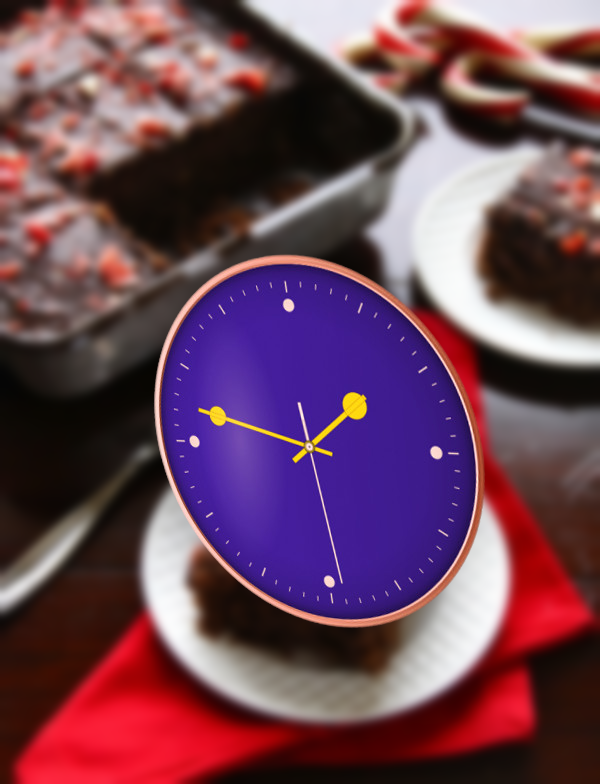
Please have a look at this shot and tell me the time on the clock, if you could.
1:47:29
